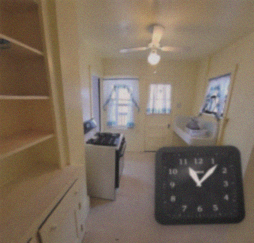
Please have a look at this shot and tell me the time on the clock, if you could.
11:07
